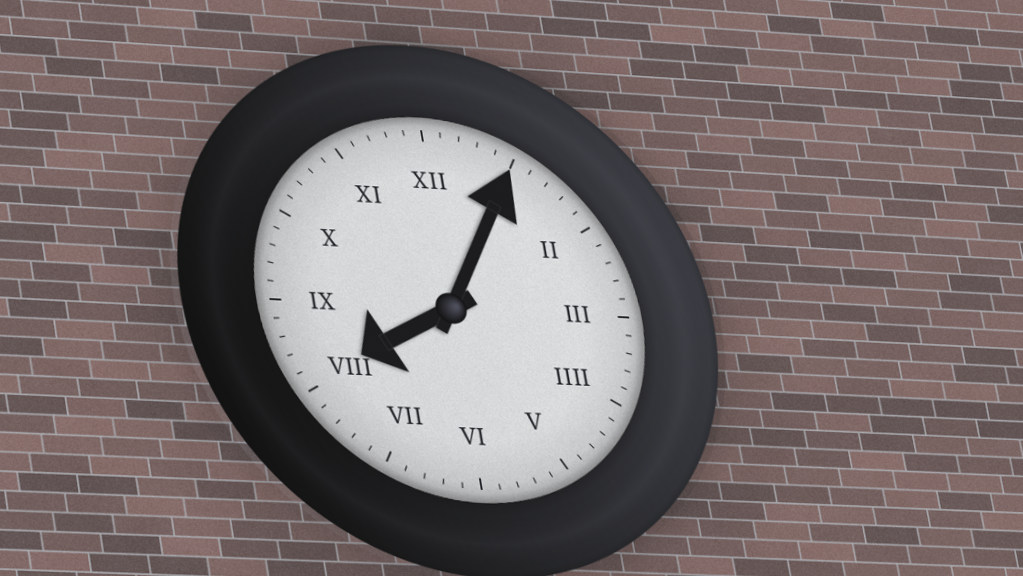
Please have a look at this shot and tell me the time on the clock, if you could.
8:05
